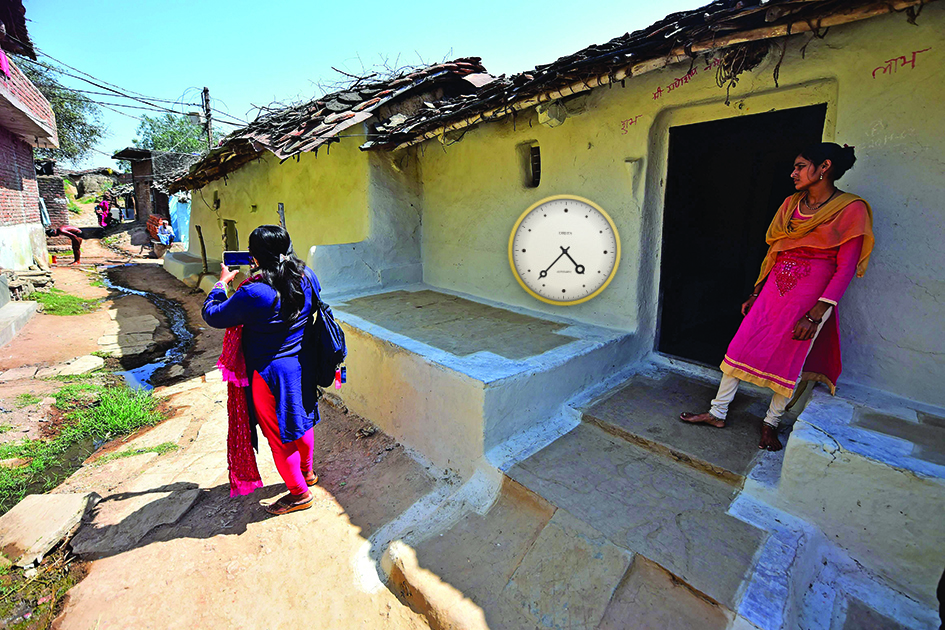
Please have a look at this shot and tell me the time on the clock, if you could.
4:37
